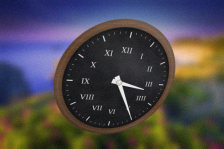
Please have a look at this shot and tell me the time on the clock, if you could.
3:25
